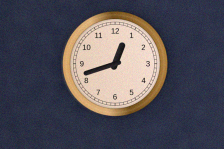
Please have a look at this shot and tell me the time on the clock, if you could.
12:42
